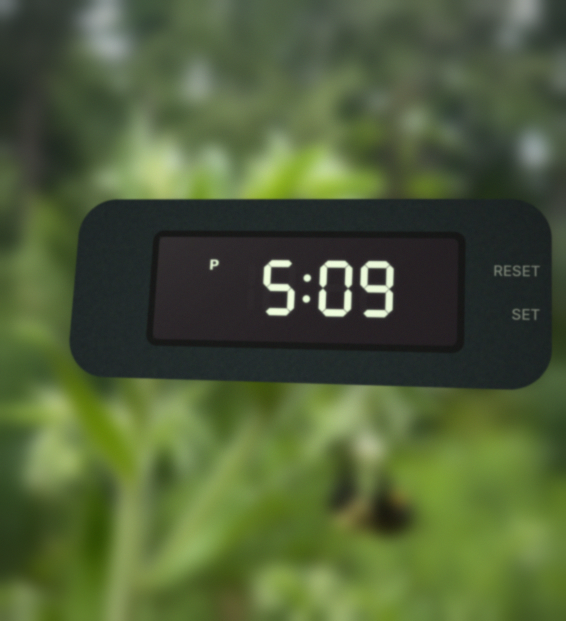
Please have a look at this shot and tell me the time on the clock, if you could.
5:09
